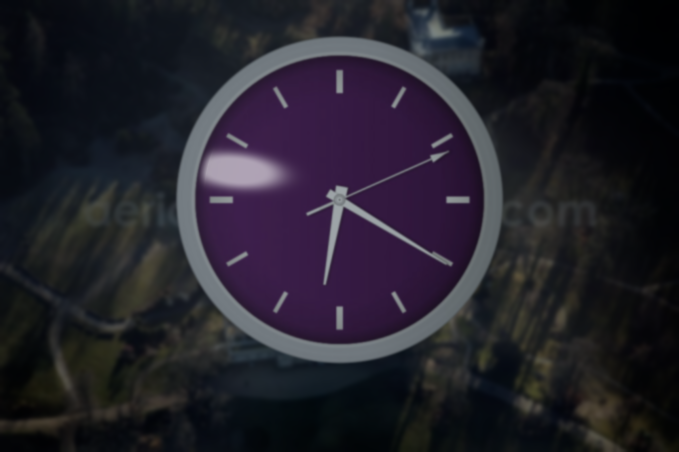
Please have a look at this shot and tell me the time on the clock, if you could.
6:20:11
